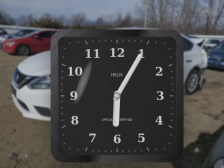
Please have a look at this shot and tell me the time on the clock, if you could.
6:05
